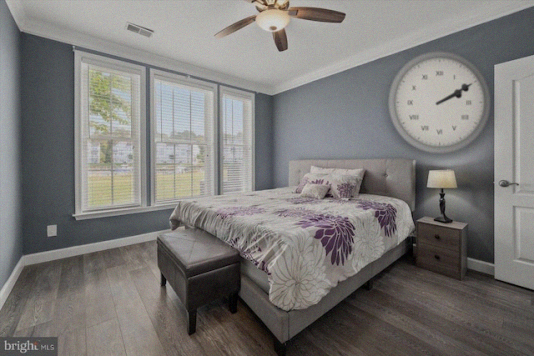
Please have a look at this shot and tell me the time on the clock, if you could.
2:10
